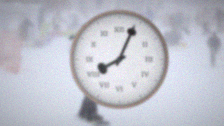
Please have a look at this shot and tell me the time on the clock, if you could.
8:04
